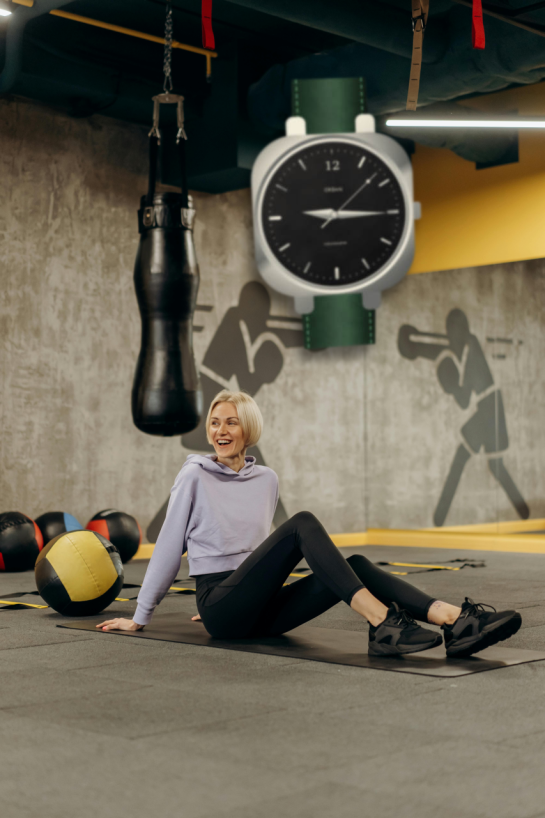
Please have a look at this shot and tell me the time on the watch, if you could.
9:15:08
